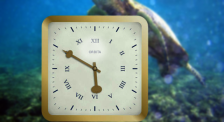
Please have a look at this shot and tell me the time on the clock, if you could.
5:50
